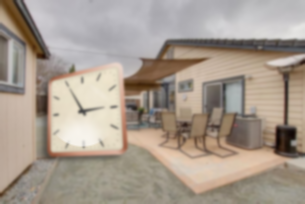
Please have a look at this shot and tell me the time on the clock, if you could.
2:55
